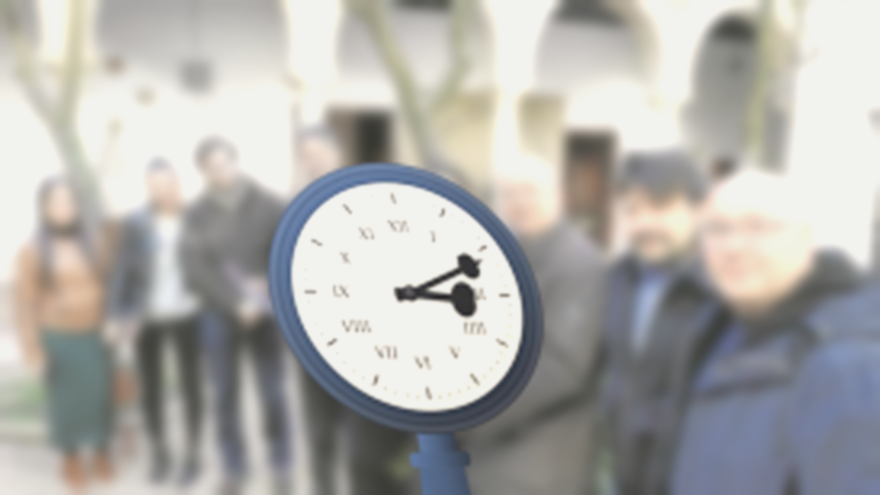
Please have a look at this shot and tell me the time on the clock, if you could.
3:11
